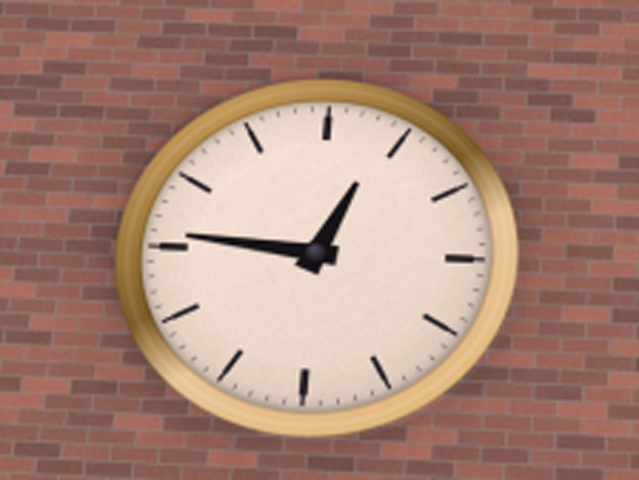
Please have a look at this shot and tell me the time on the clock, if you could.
12:46
